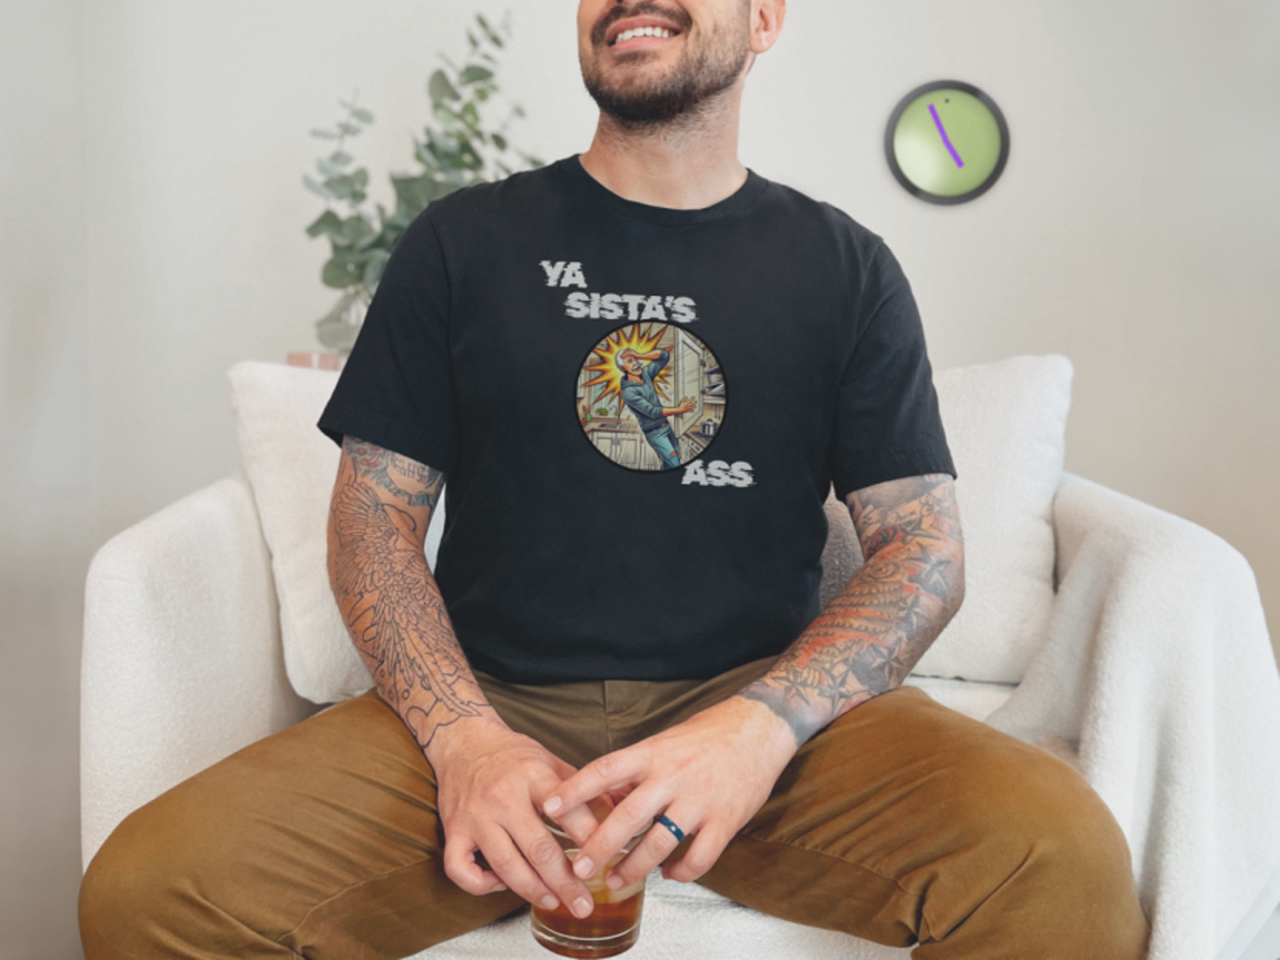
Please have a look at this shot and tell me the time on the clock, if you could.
4:56
